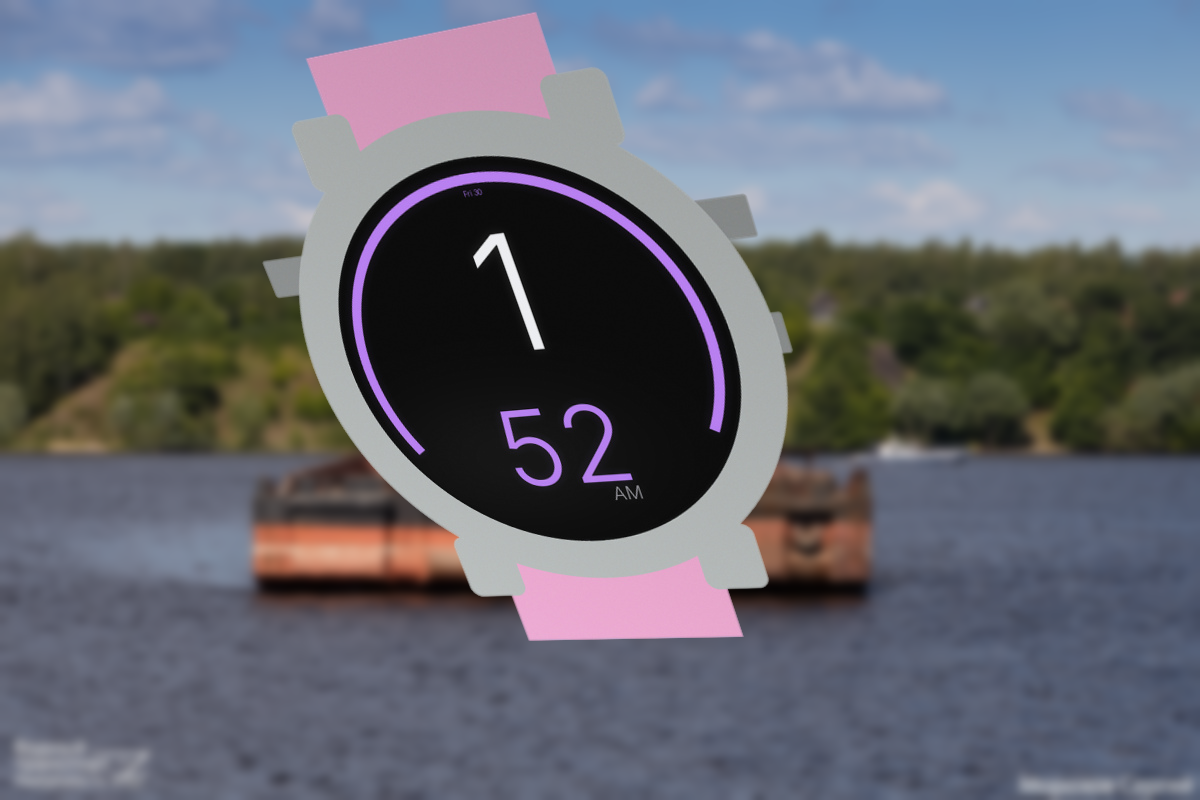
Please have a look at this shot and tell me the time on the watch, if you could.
1:52
